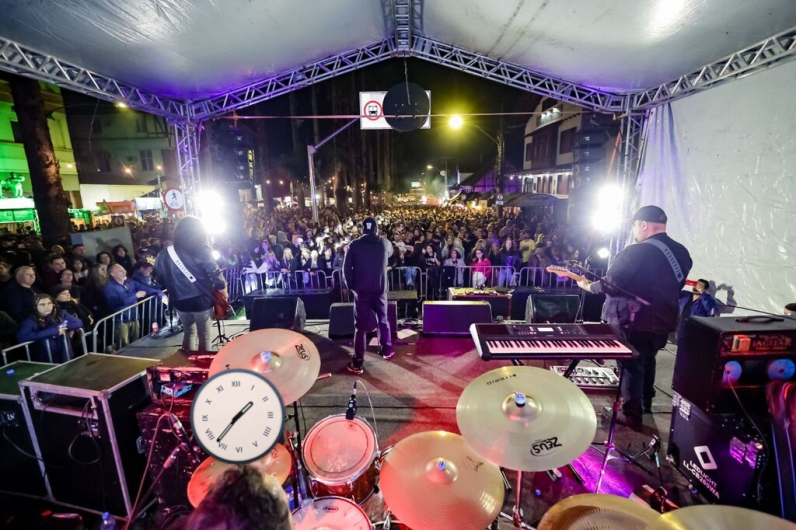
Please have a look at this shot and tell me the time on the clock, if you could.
1:37
